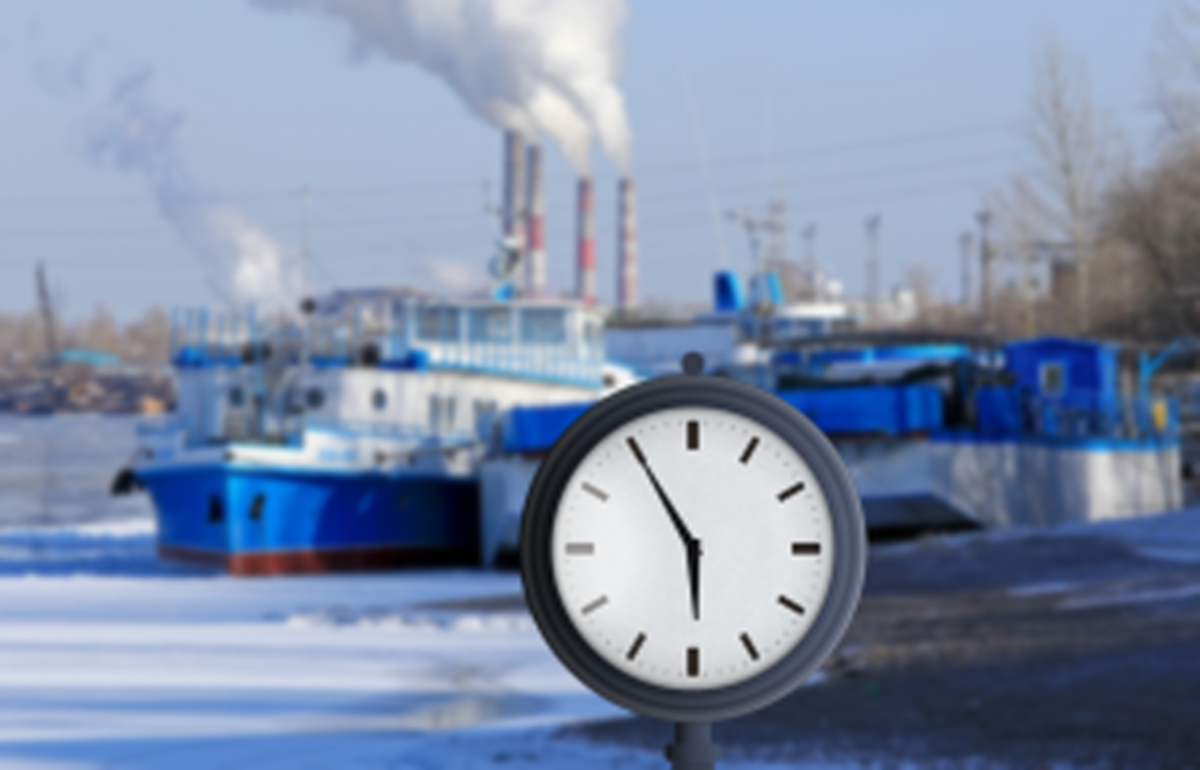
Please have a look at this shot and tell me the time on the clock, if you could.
5:55
